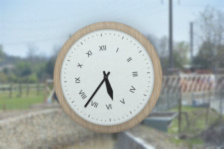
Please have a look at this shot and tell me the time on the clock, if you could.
5:37
